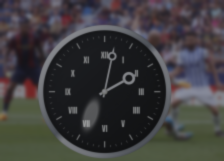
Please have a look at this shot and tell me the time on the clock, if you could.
2:02
